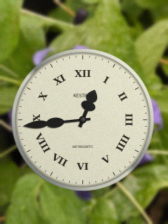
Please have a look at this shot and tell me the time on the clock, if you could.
12:44
